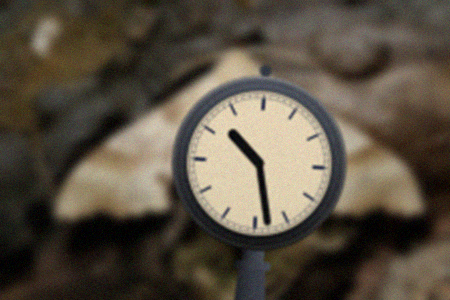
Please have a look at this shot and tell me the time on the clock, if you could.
10:28
